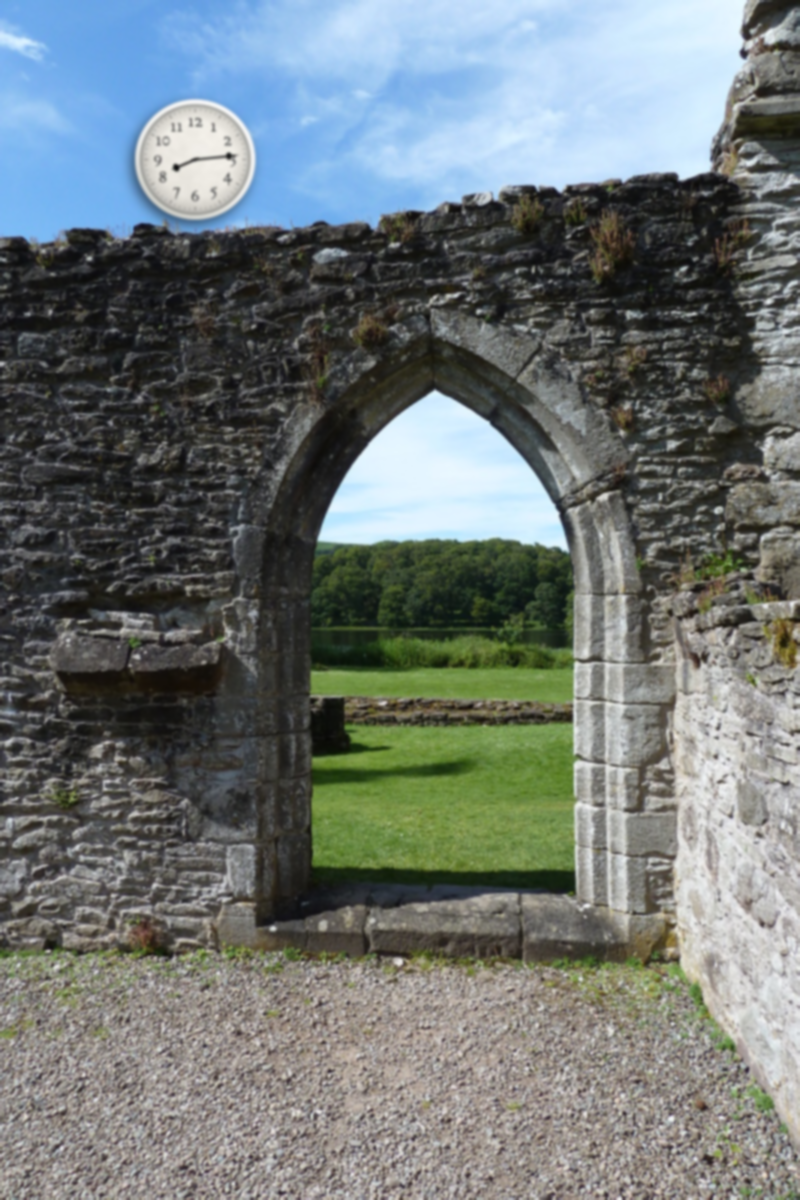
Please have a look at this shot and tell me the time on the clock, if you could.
8:14
